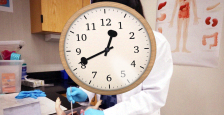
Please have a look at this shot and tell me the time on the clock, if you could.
12:41
